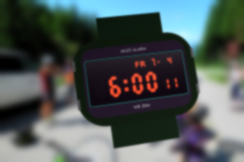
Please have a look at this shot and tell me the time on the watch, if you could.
6:00:11
